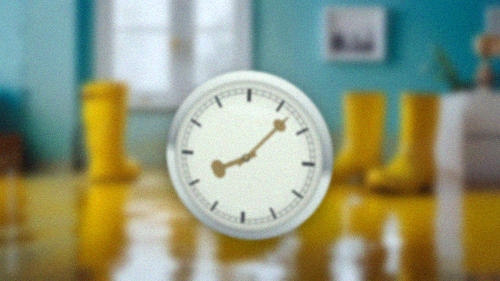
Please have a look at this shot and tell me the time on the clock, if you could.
8:07
